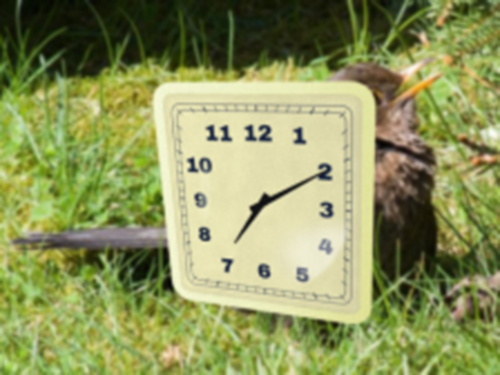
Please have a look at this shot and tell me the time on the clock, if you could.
7:10
